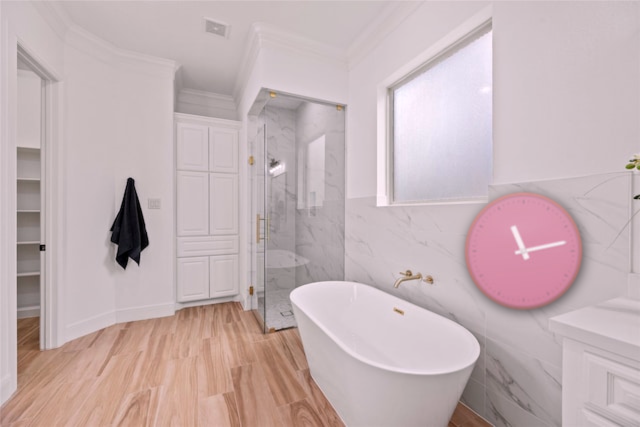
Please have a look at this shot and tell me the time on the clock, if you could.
11:13
